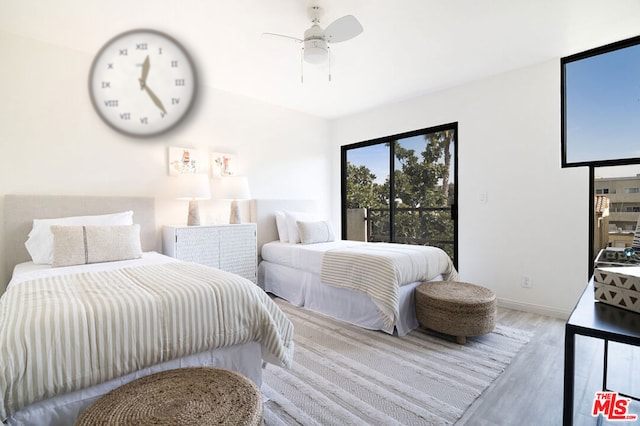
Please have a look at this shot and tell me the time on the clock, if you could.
12:24
